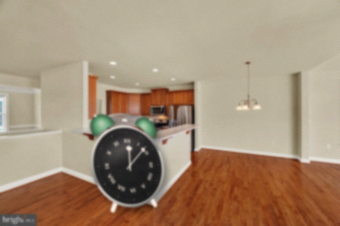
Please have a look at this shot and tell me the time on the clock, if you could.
12:08
